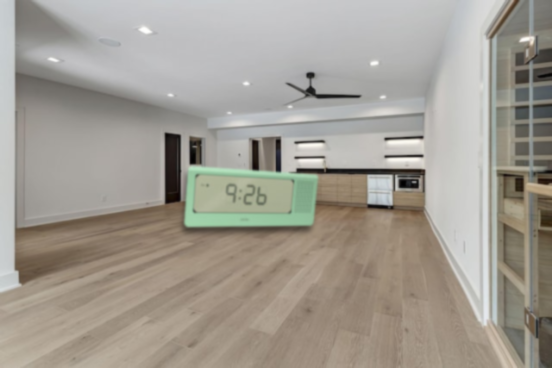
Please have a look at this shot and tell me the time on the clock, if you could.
9:26
